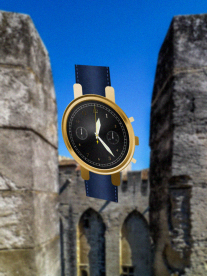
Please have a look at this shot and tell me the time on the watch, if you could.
12:23
